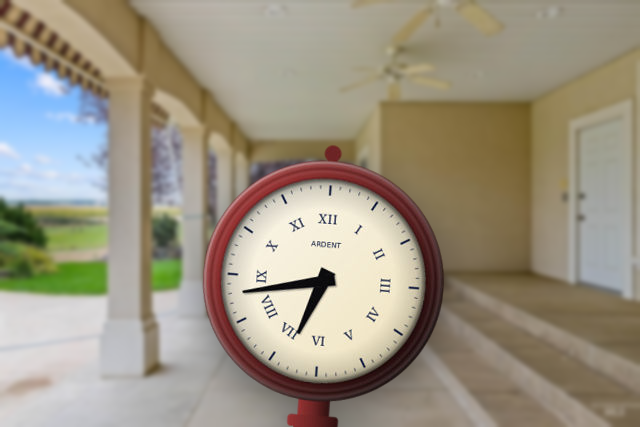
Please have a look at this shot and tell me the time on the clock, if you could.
6:43
